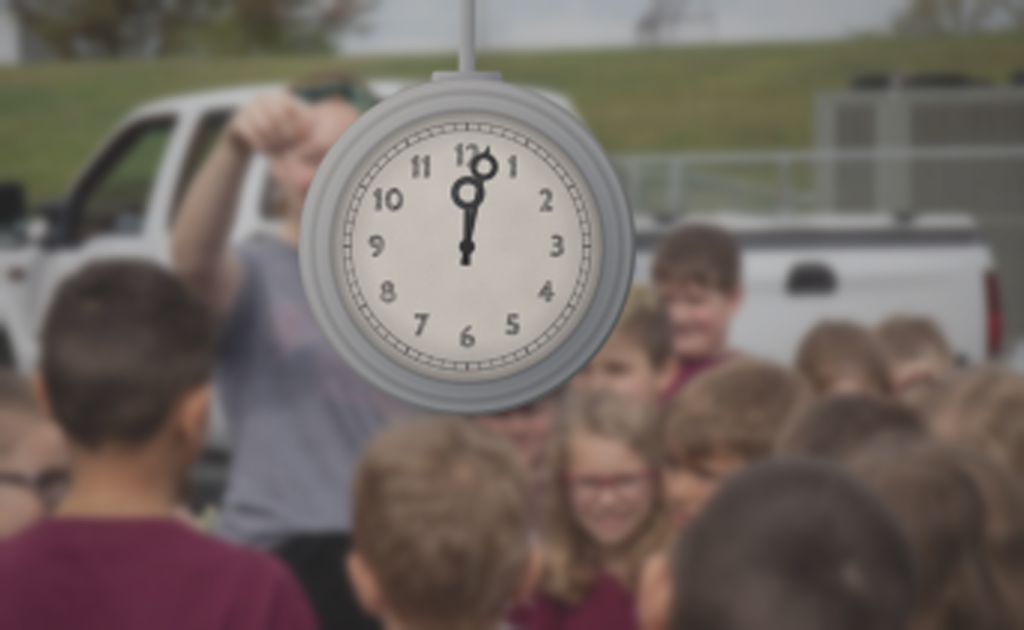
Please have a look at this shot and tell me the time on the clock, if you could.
12:02
